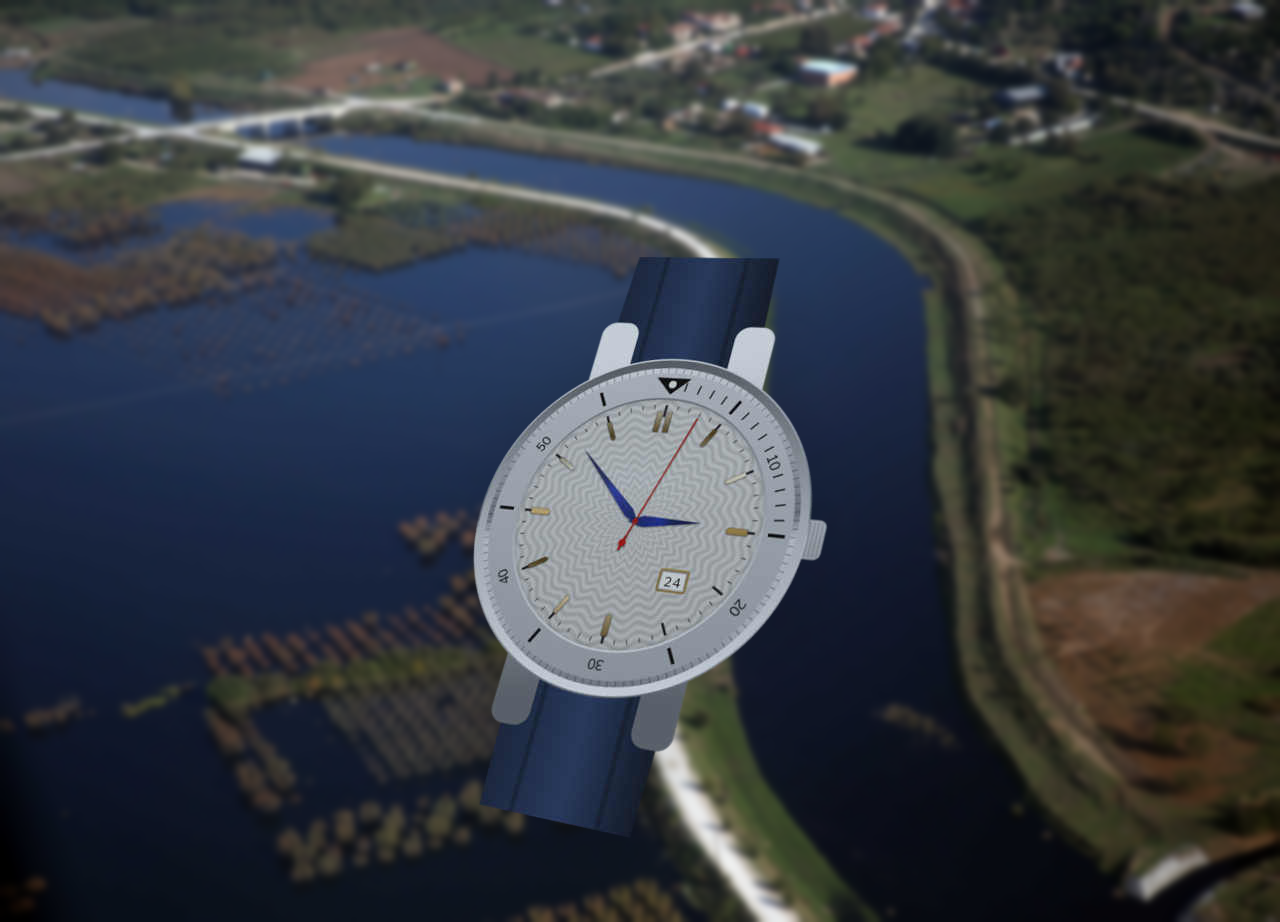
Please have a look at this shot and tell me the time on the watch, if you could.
2:52:03
